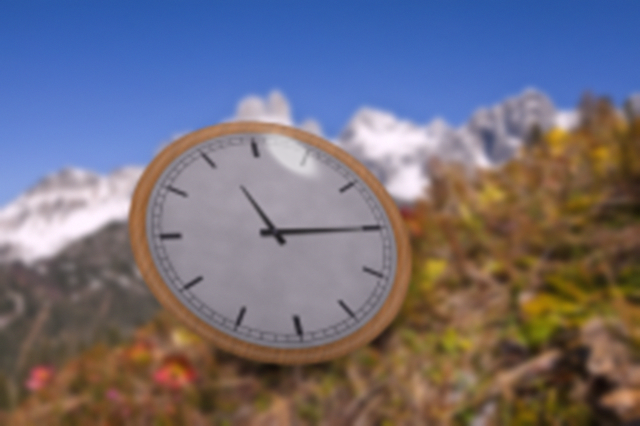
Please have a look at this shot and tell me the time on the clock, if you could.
11:15
